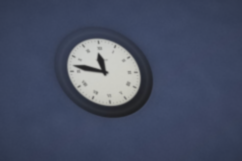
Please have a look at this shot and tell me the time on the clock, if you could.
11:47
